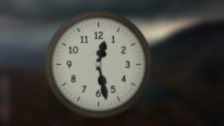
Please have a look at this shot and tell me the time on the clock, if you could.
12:28
